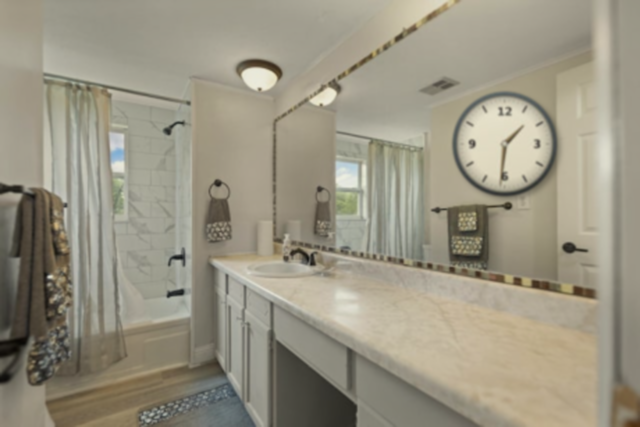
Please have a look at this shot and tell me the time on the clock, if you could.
1:31
